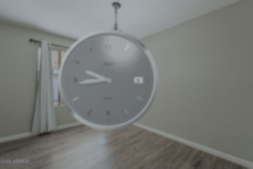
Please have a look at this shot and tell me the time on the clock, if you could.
9:44
